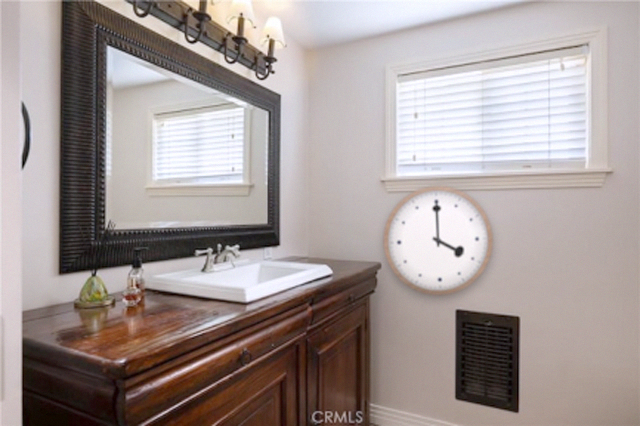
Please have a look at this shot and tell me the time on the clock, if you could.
4:00
